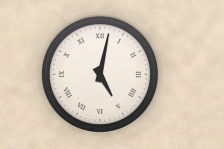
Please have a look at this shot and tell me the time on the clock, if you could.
5:02
